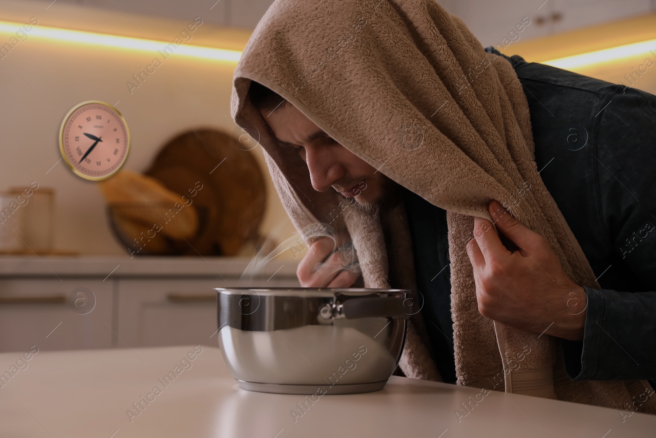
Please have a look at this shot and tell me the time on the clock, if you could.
9:37
